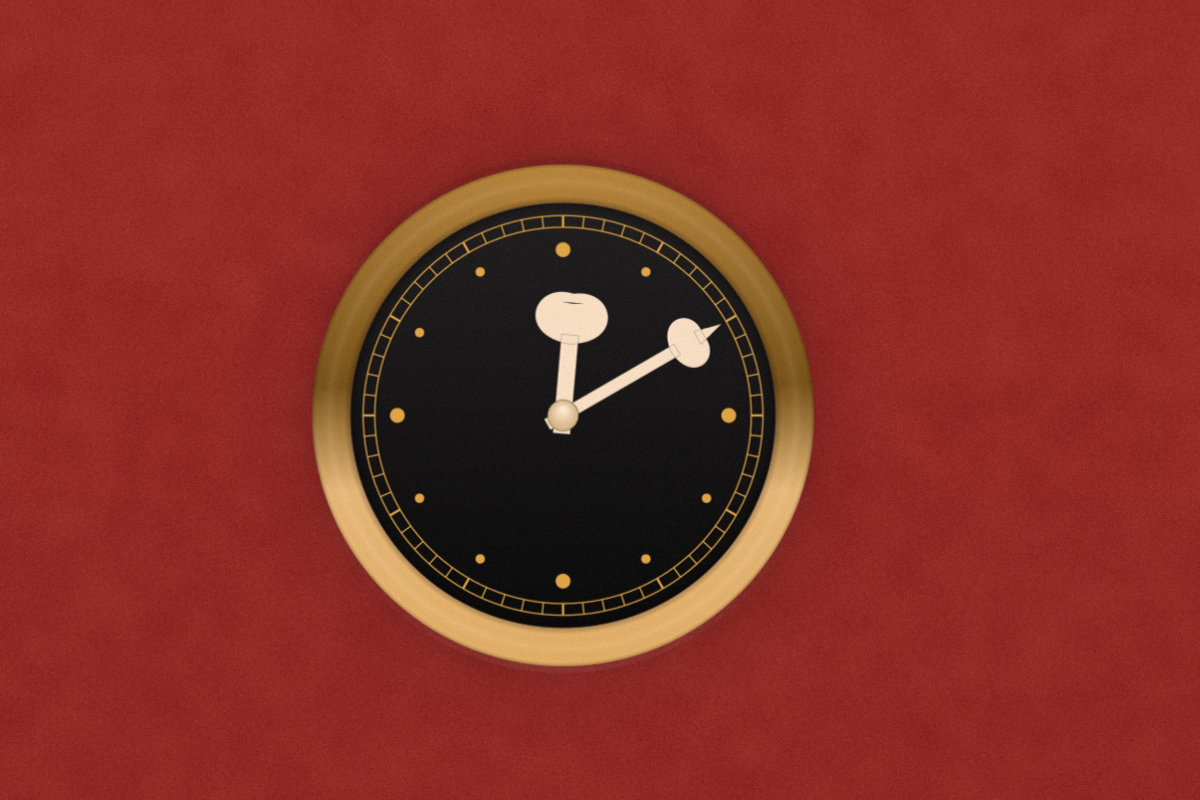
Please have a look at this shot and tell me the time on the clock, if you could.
12:10
